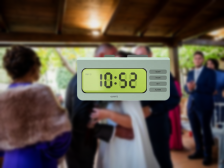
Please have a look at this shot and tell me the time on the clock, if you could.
10:52
